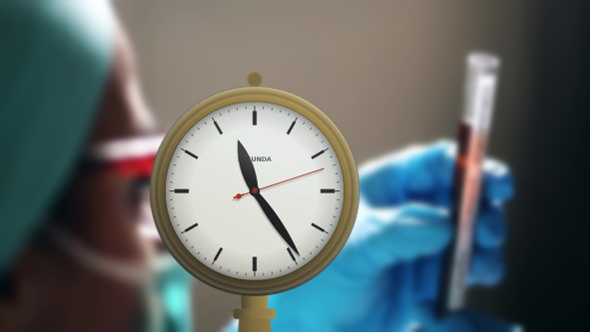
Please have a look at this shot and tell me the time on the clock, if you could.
11:24:12
